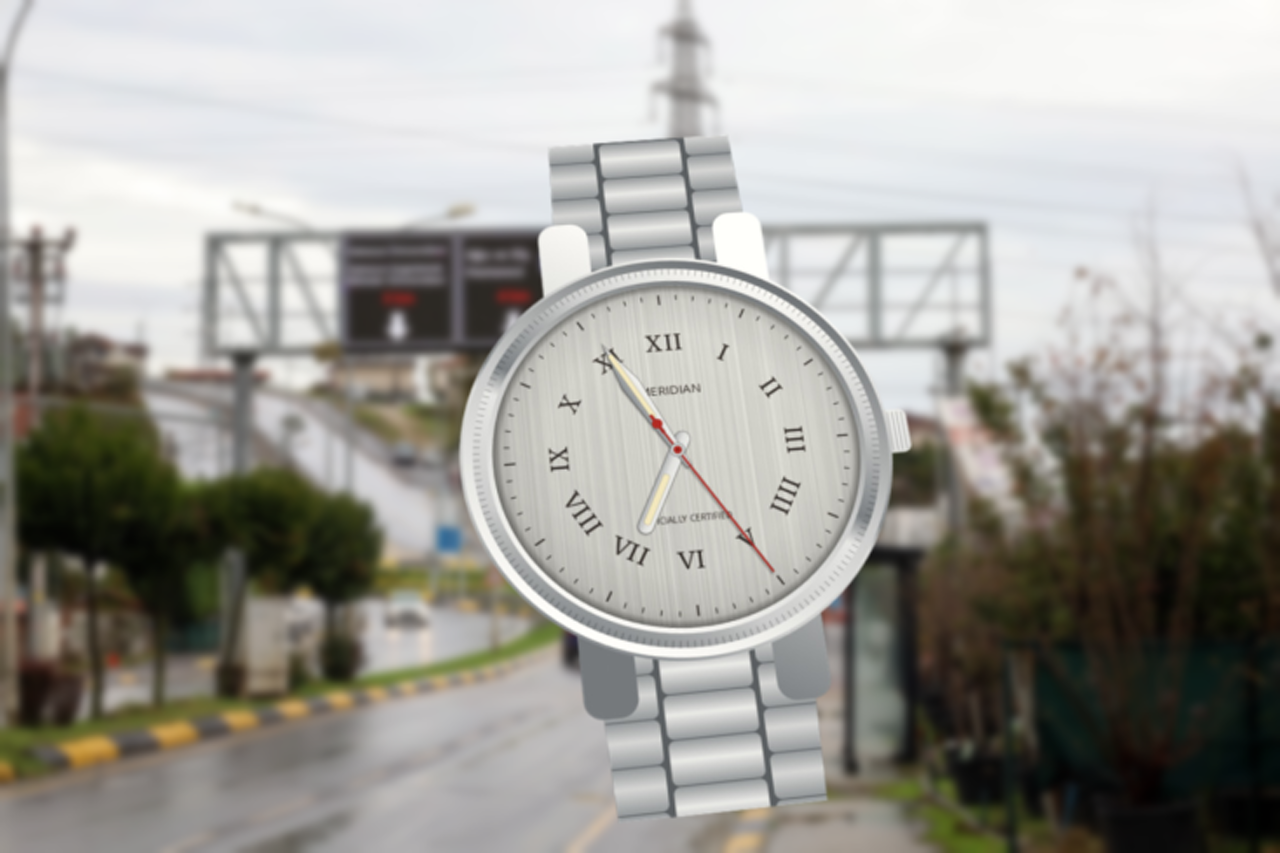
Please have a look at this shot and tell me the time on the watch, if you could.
6:55:25
